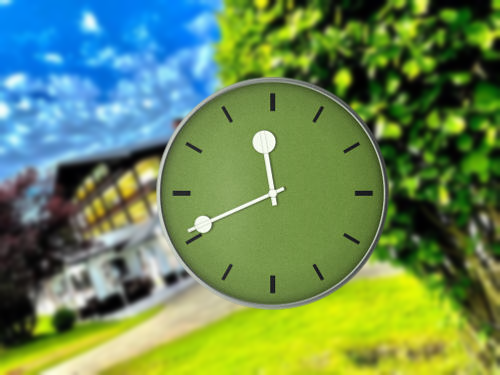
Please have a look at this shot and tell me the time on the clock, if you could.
11:41
